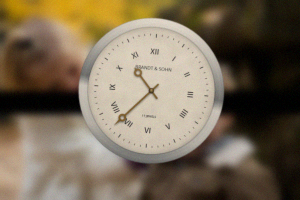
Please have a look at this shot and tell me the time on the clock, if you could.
10:37
